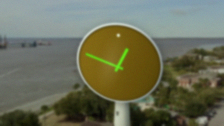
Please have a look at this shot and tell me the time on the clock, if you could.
12:48
